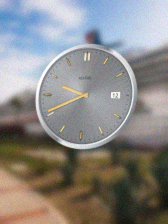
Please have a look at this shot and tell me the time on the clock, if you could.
9:41
